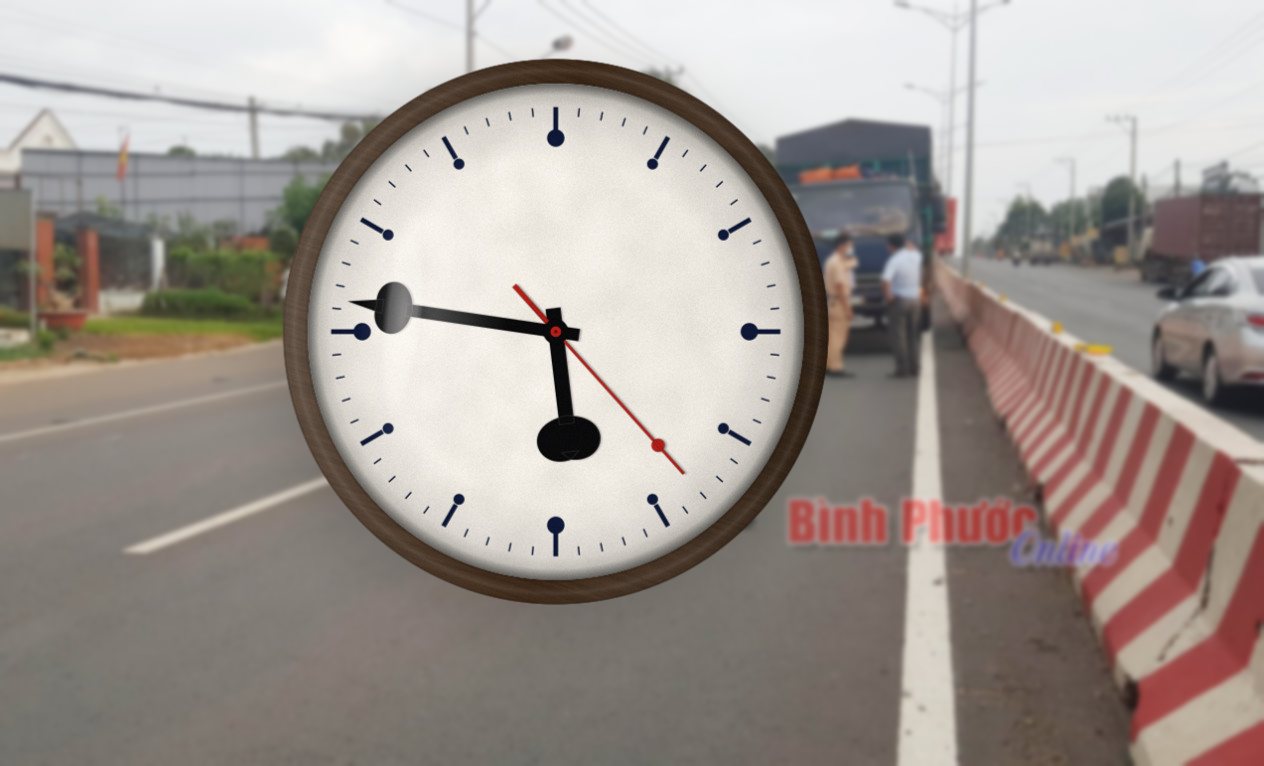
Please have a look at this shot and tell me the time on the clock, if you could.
5:46:23
